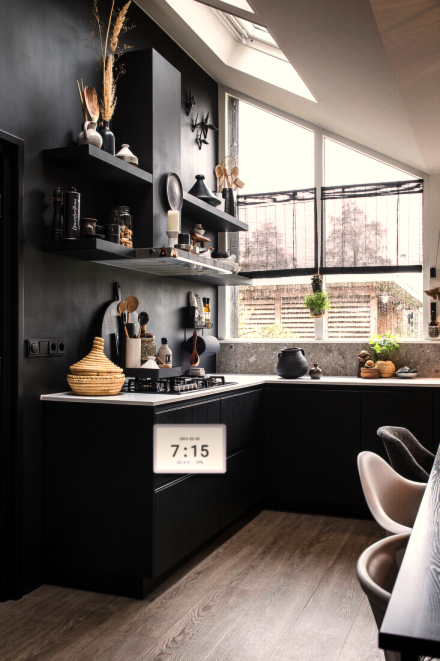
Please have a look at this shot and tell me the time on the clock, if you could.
7:15
